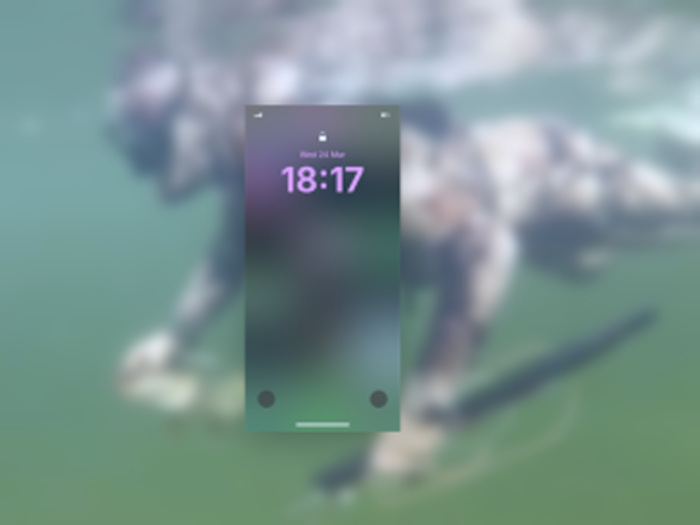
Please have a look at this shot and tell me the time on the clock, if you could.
18:17
